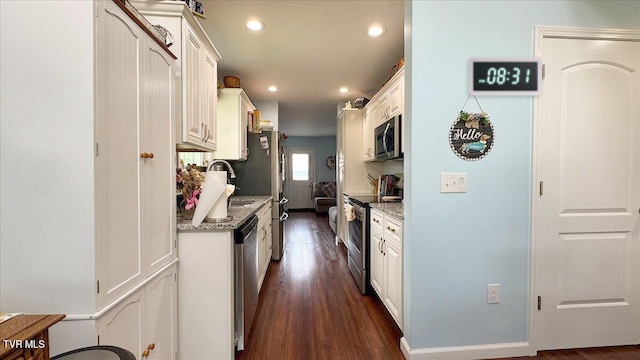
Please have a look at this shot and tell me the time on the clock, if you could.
8:31
